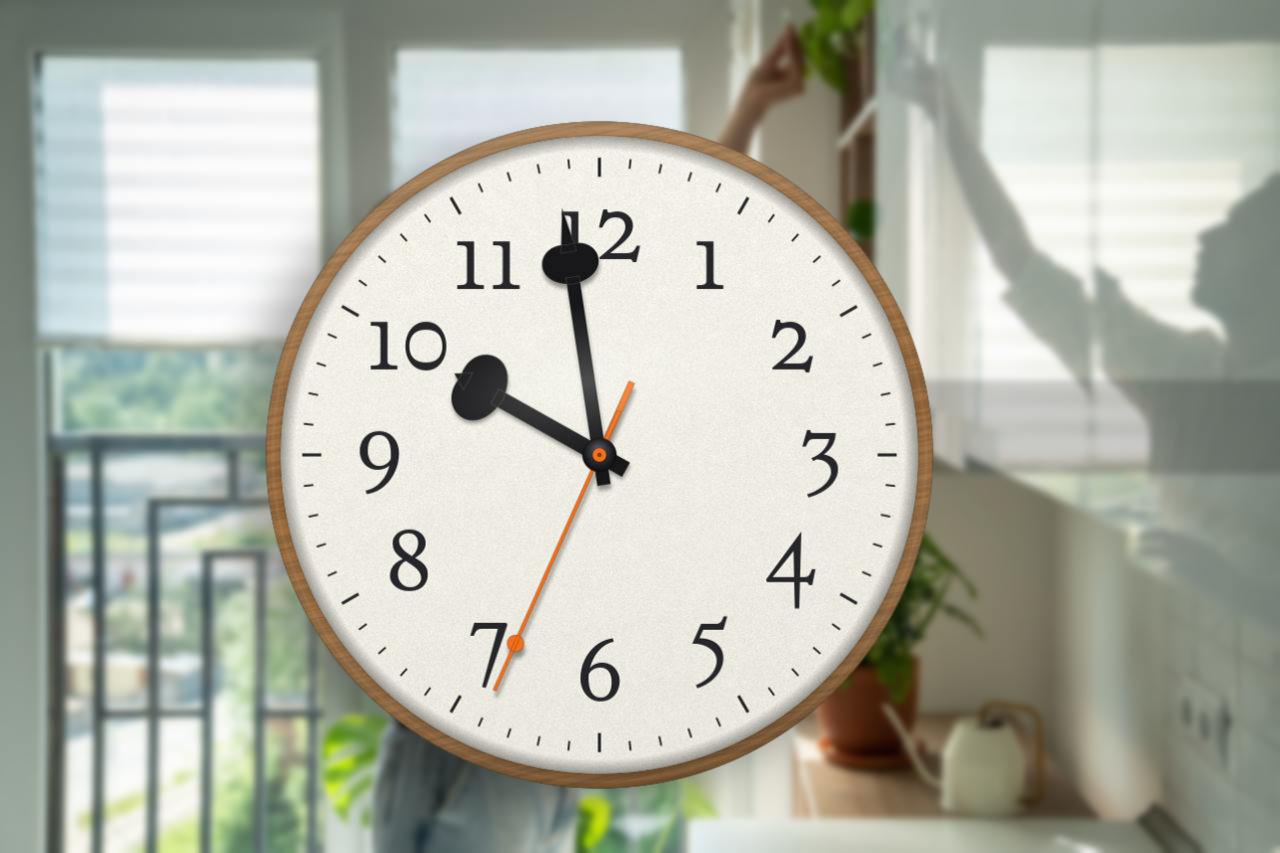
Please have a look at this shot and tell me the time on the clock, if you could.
9:58:34
